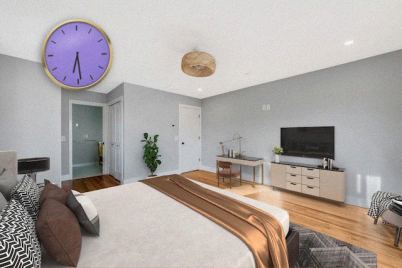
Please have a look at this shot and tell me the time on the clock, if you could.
6:29
